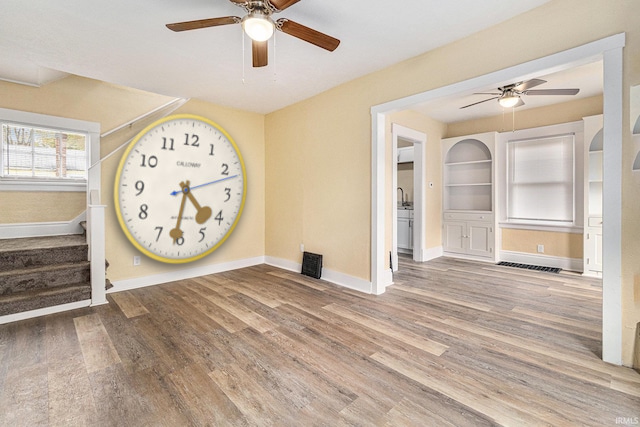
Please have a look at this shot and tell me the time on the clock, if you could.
4:31:12
